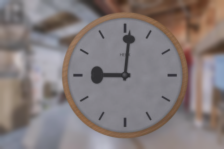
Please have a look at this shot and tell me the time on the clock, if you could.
9:01
